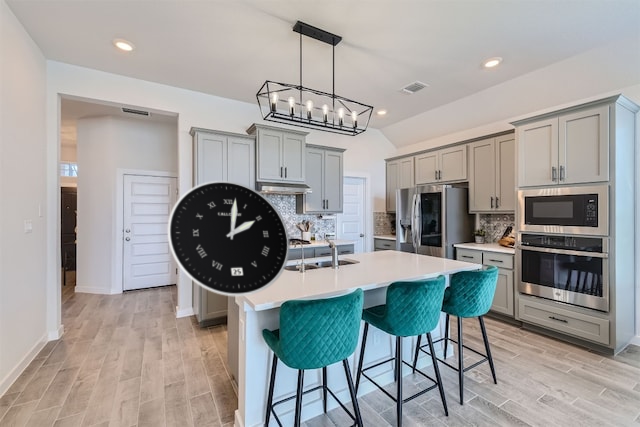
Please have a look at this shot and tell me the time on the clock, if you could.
2:02
